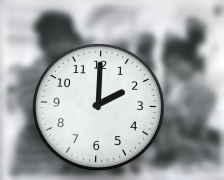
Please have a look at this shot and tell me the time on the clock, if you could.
2:00
